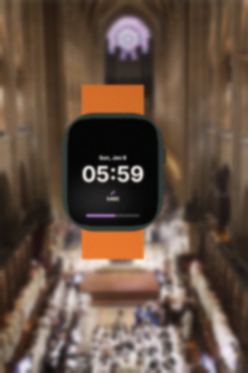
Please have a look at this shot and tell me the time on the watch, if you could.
5:59
